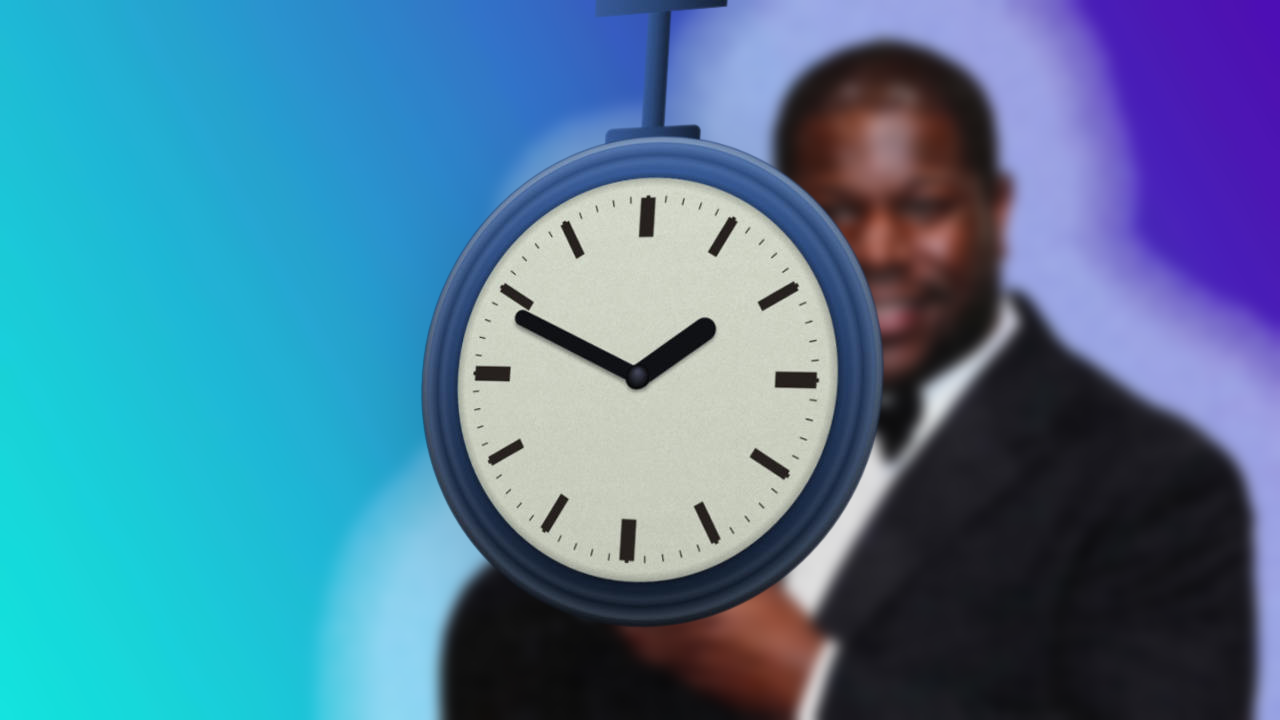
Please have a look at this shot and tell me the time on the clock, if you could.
1:49
